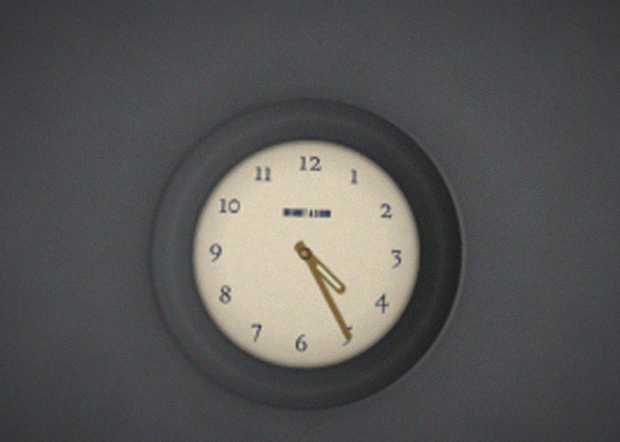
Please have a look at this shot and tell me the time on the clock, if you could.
4:25
